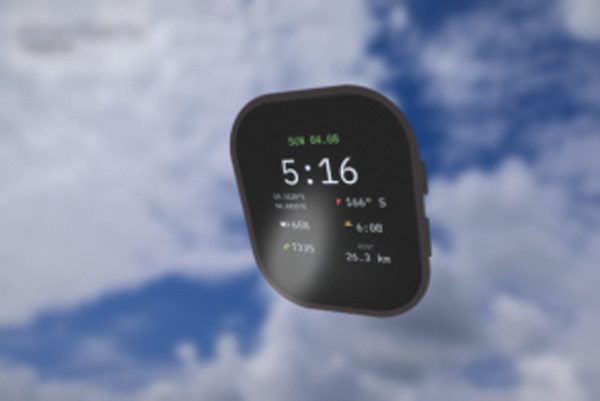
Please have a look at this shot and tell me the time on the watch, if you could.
5:16
